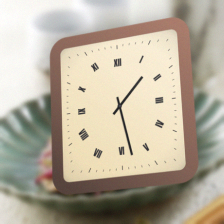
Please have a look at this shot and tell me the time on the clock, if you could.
1:28
